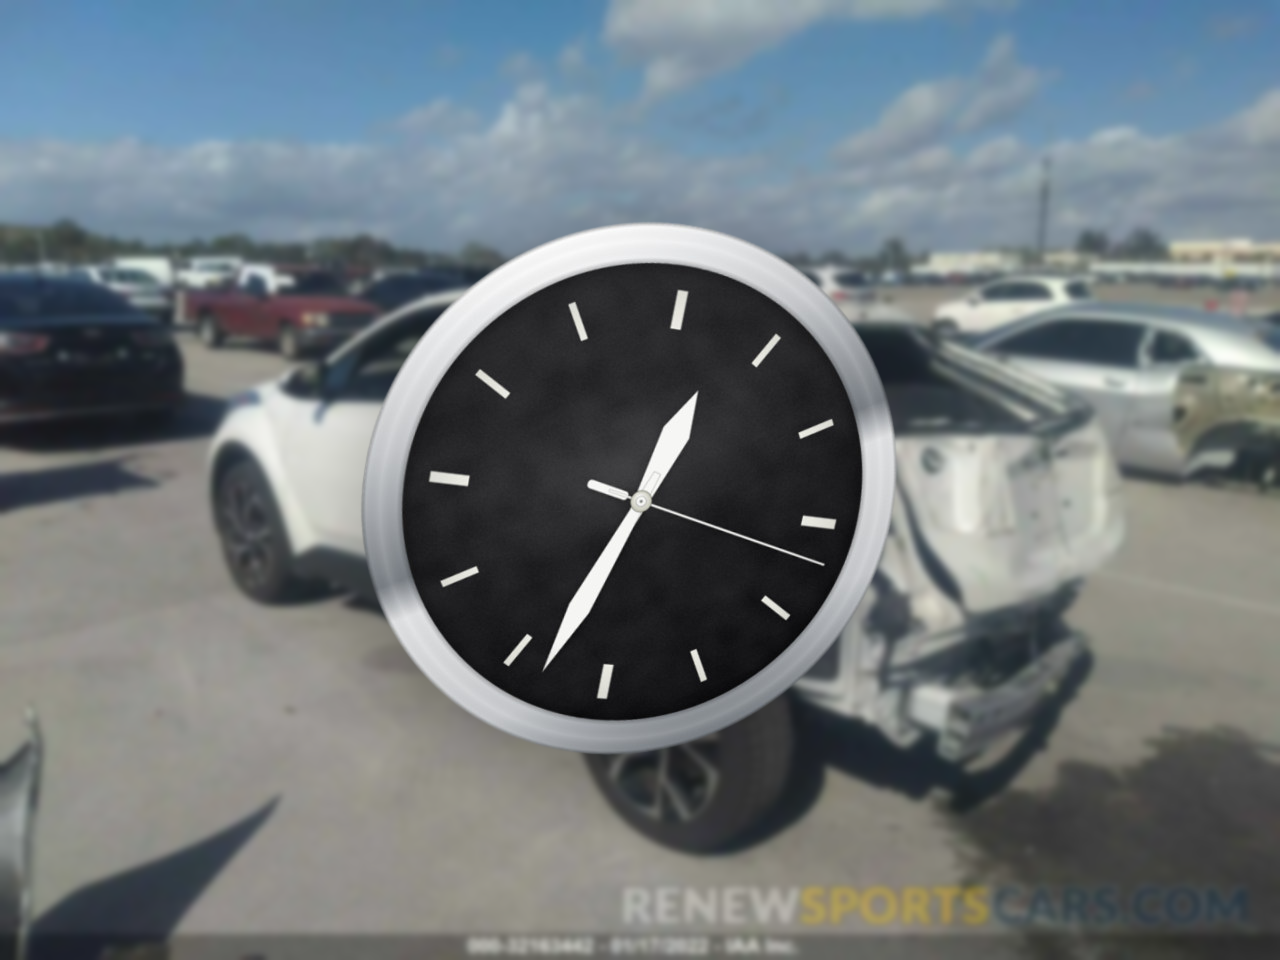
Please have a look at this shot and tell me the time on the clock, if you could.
12:33:17
